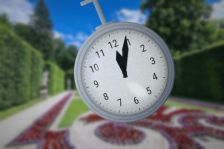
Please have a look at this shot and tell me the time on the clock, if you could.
12:04
